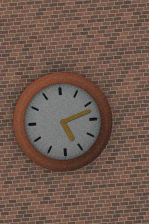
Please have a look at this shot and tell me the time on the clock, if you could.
5:12
